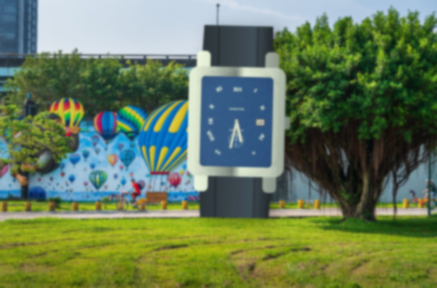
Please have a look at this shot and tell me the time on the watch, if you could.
5:32
